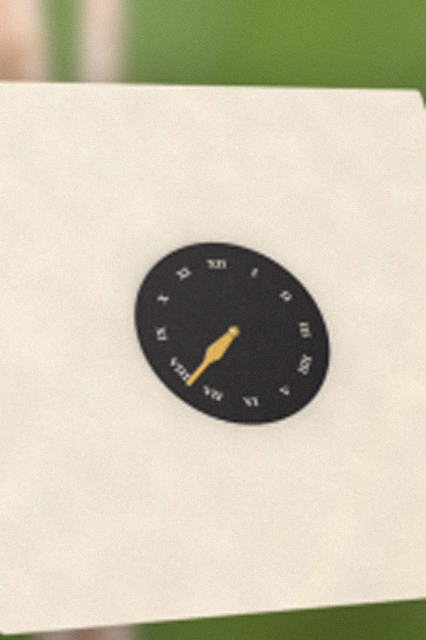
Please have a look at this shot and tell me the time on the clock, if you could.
7:38
